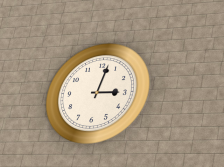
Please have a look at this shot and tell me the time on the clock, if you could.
3:02
